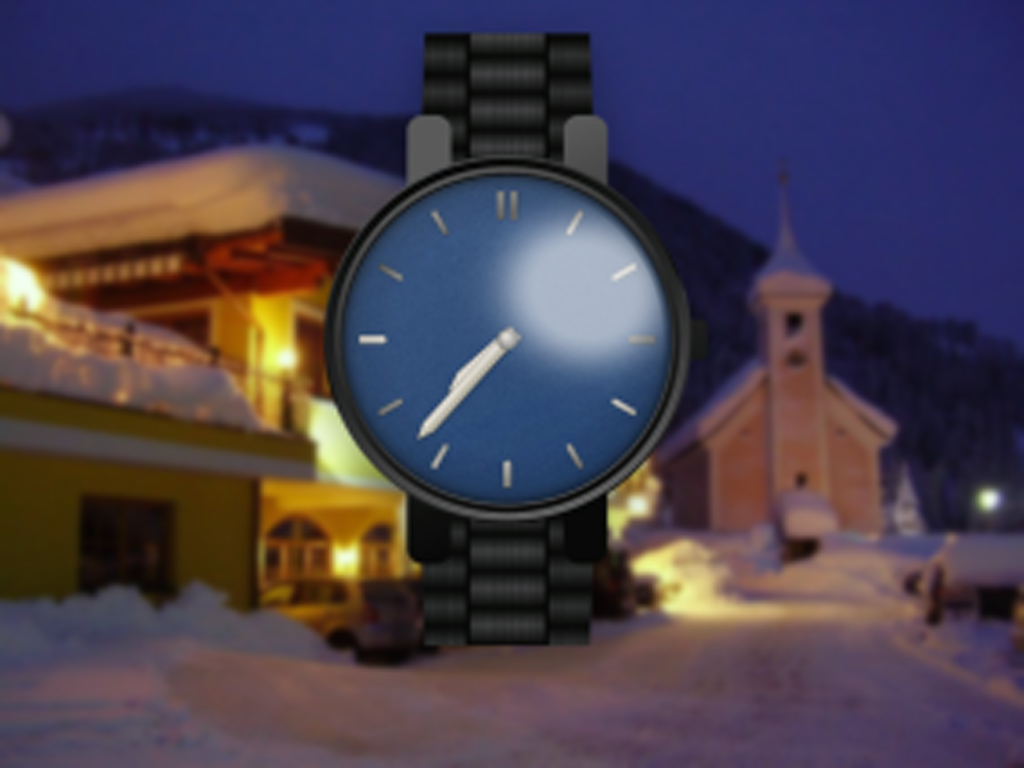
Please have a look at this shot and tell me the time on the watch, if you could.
7:37
